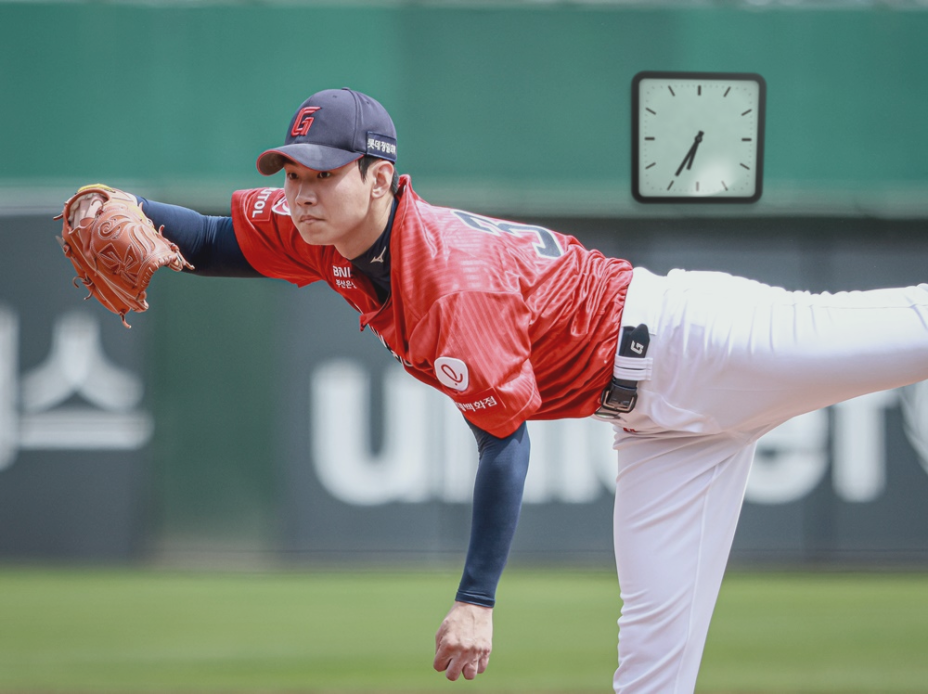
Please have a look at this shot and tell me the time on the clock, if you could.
6:35
